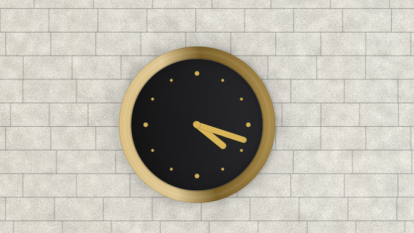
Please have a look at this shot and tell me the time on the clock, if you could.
4:18
